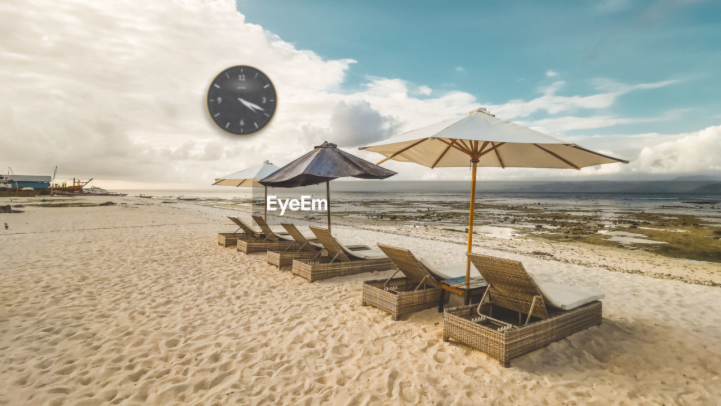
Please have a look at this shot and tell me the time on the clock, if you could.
4:19
